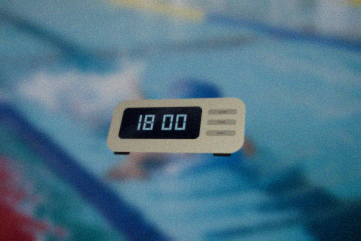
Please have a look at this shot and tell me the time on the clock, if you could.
18:00
